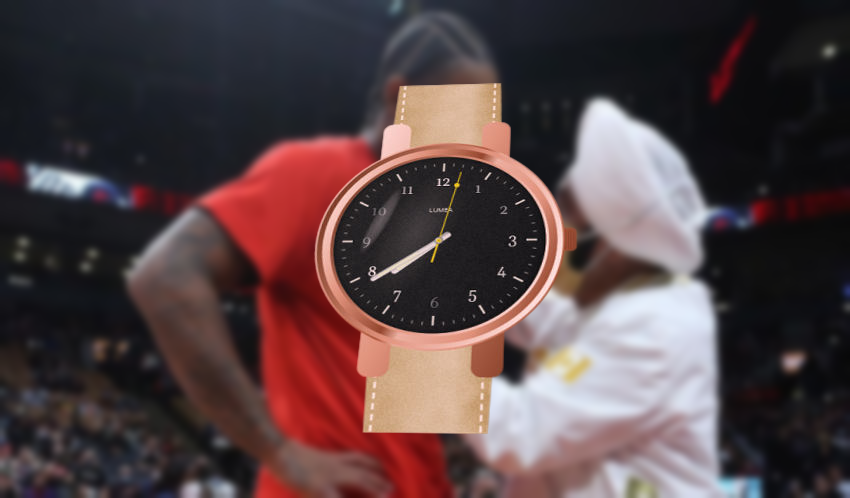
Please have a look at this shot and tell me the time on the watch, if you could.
7:39:02
